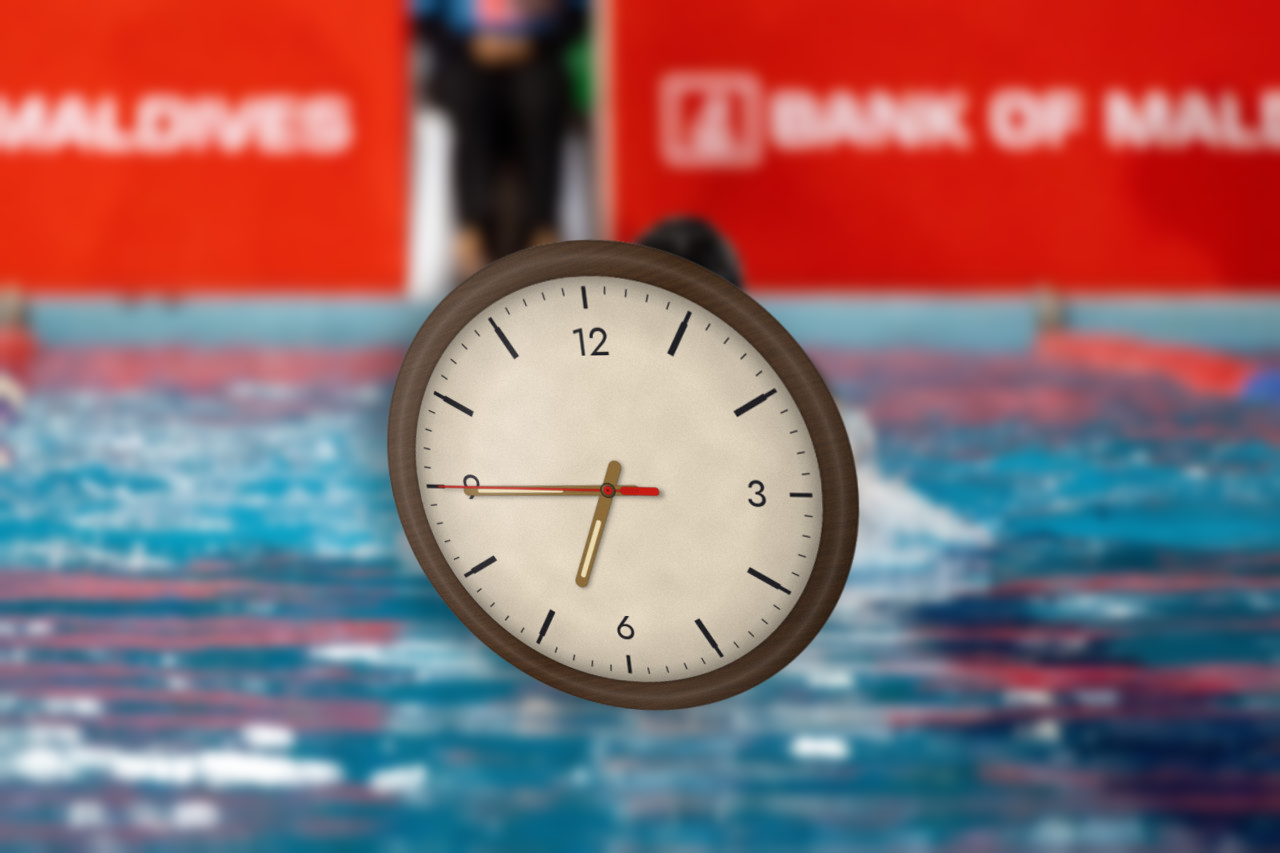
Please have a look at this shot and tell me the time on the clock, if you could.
6:44:45
